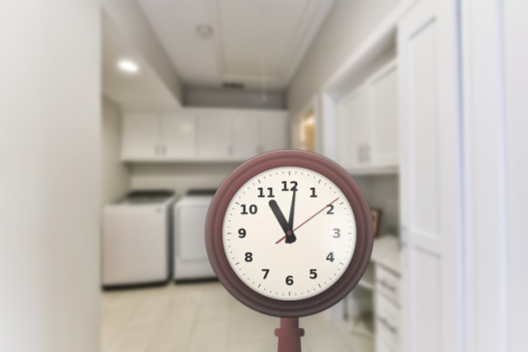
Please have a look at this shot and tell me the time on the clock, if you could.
11:01:09
